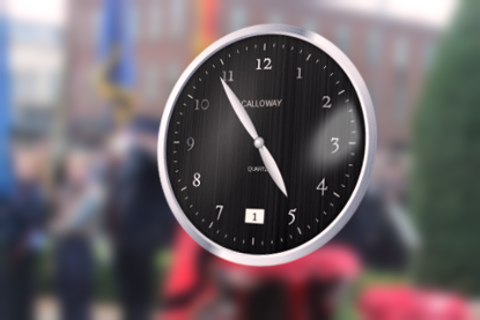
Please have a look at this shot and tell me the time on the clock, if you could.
4:54
